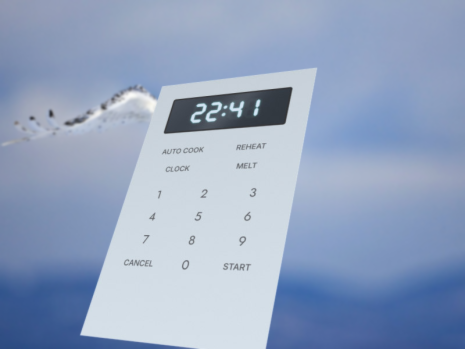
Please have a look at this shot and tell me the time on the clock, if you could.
22:41
